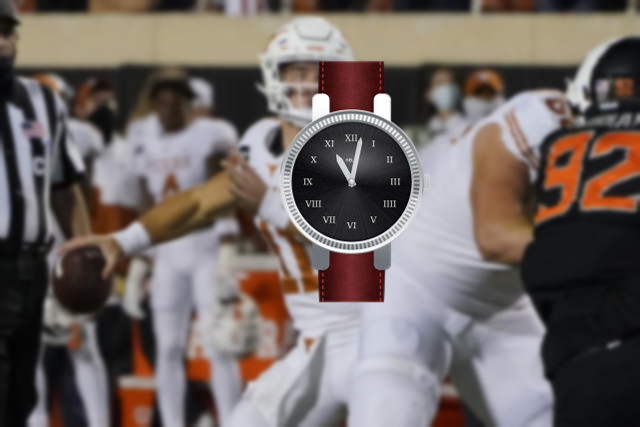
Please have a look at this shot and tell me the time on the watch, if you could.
11:02
